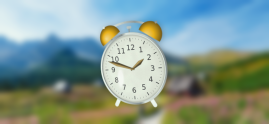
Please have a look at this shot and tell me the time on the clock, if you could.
1:48
